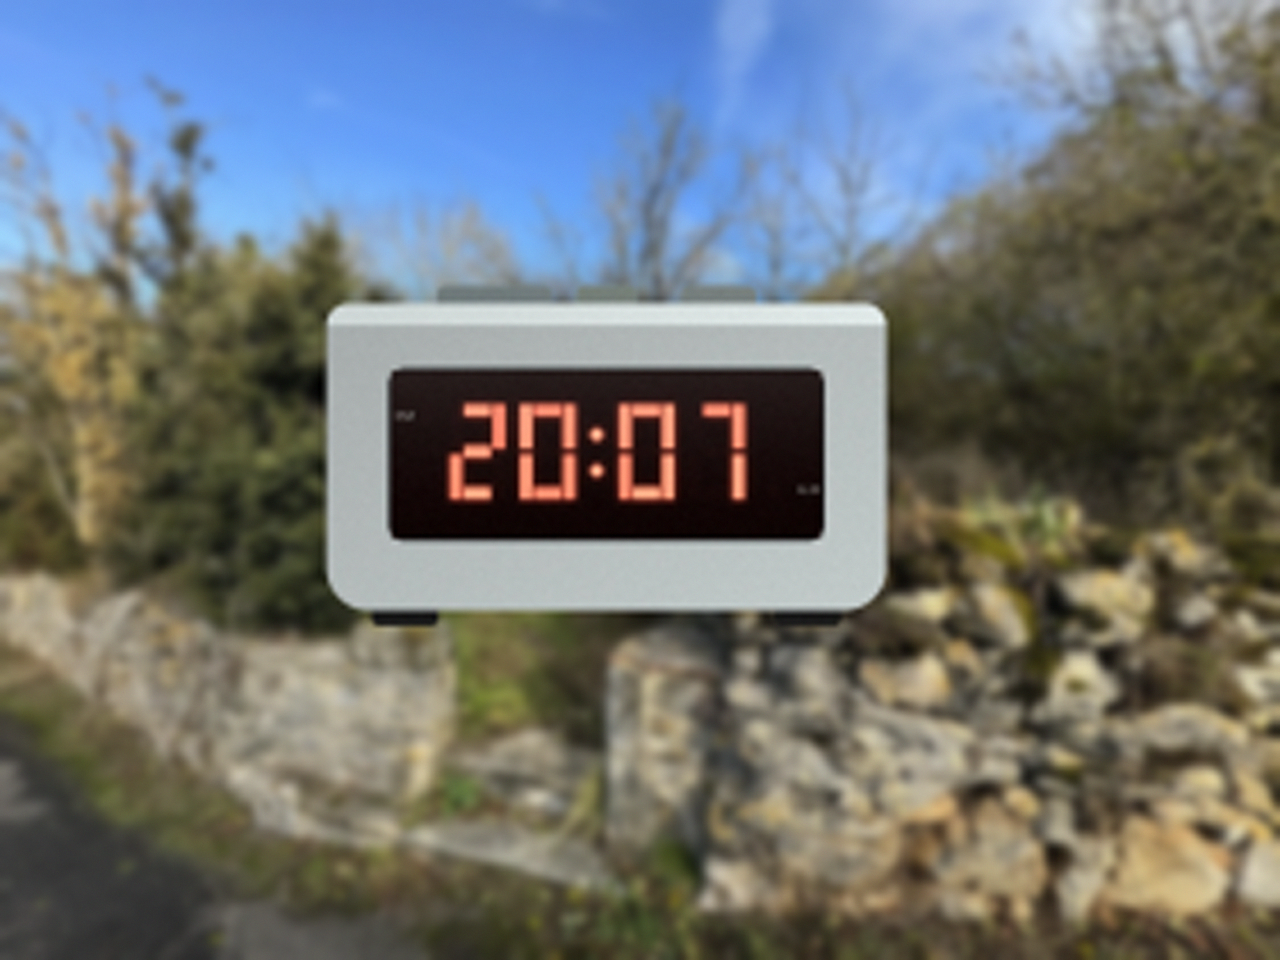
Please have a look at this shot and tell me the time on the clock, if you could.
20:07
